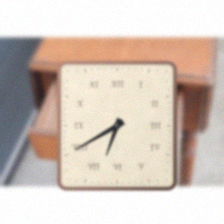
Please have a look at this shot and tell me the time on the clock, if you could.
6:40
